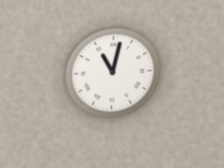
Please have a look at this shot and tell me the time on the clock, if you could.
11:02
